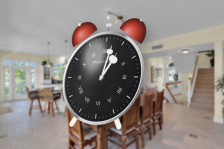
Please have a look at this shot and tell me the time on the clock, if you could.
1:02
